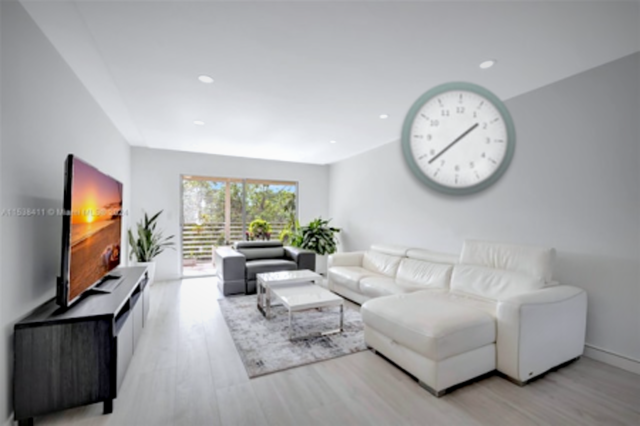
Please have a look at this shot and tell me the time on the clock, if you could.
1:38
